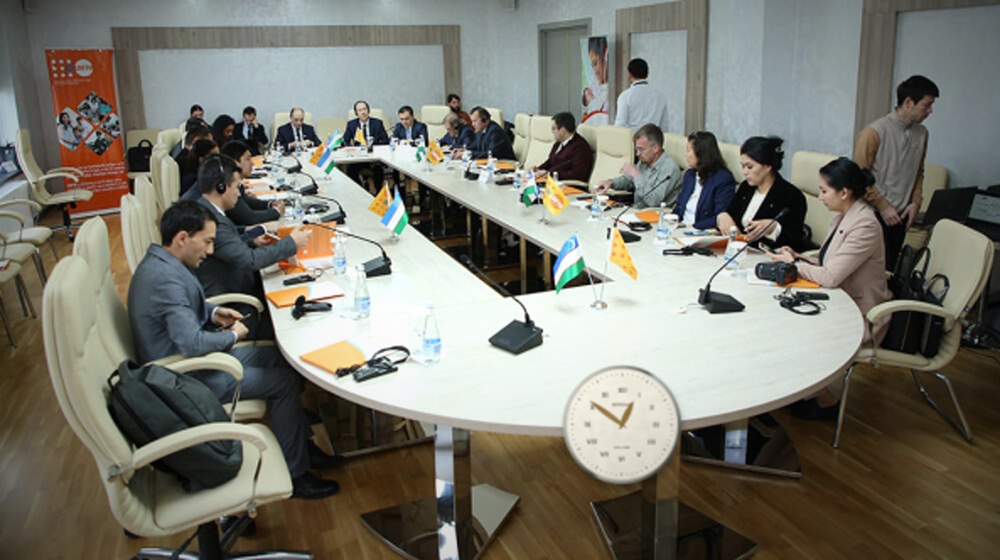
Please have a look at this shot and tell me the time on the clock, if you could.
12:51
